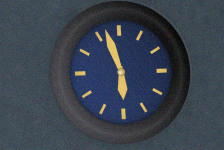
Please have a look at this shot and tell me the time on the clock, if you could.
5:57
